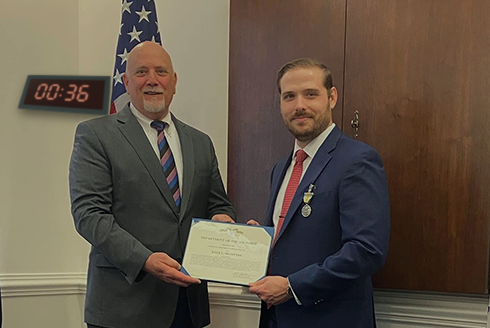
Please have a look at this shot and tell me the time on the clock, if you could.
0:36
